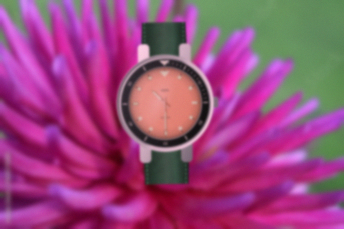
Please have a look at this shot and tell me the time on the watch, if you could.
10:30
